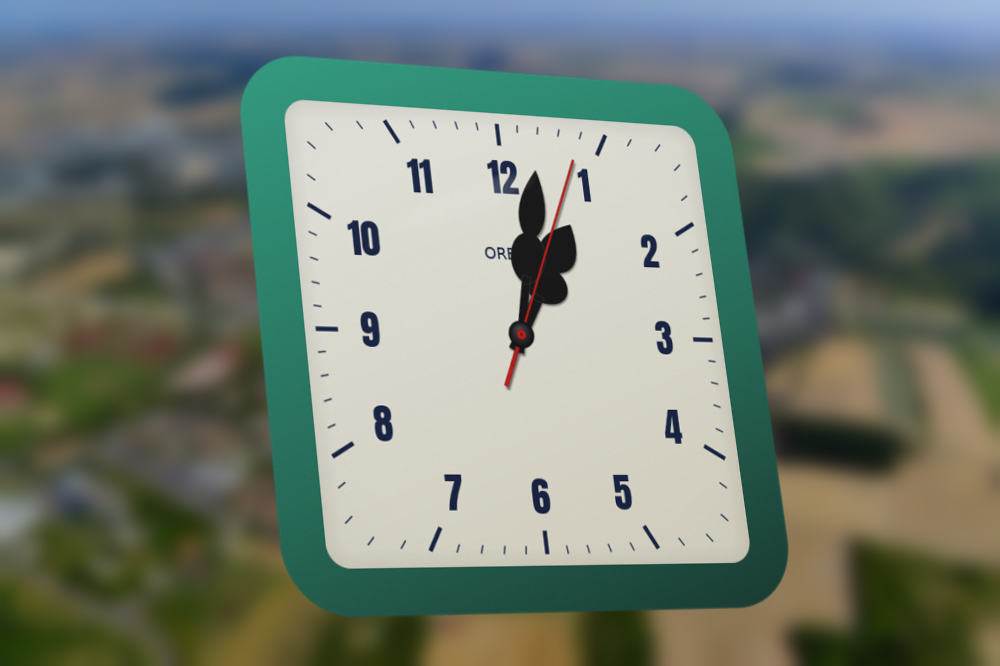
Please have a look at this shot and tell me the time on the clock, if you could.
1:02:04
